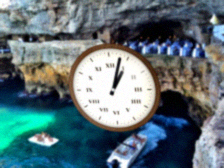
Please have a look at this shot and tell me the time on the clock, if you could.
1:03
